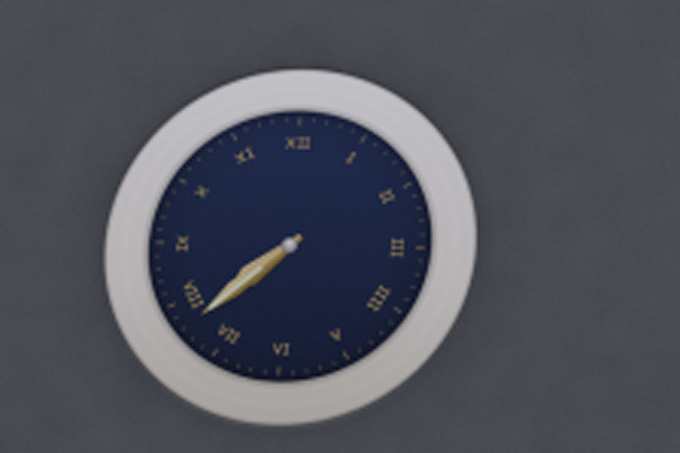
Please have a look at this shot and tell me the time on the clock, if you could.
7:38
